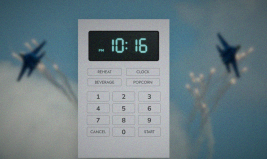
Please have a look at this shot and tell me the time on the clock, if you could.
10:16
